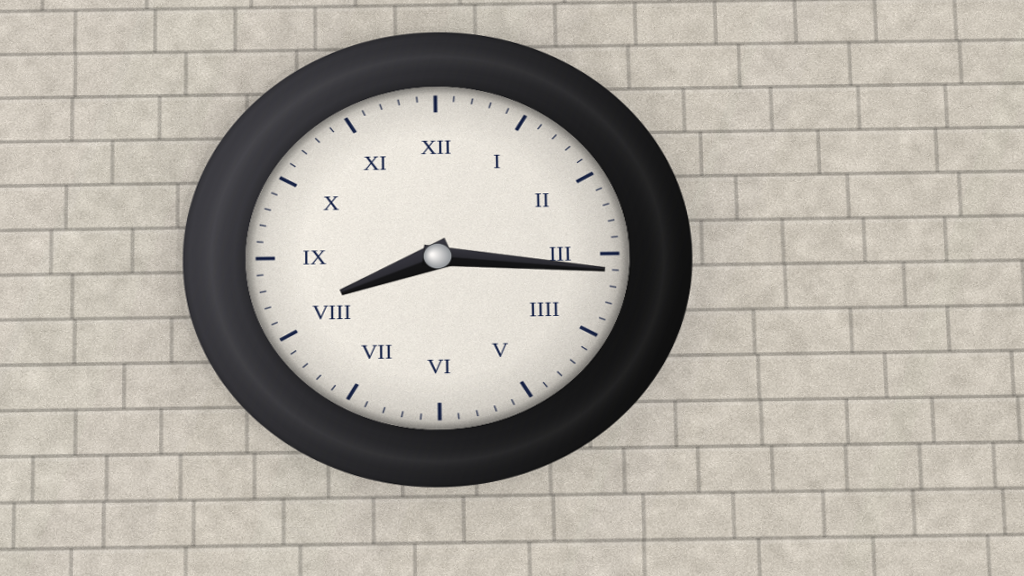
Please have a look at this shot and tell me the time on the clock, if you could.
8:16
